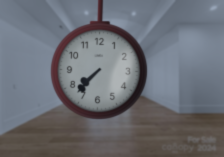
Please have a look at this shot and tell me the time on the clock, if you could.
7:37
